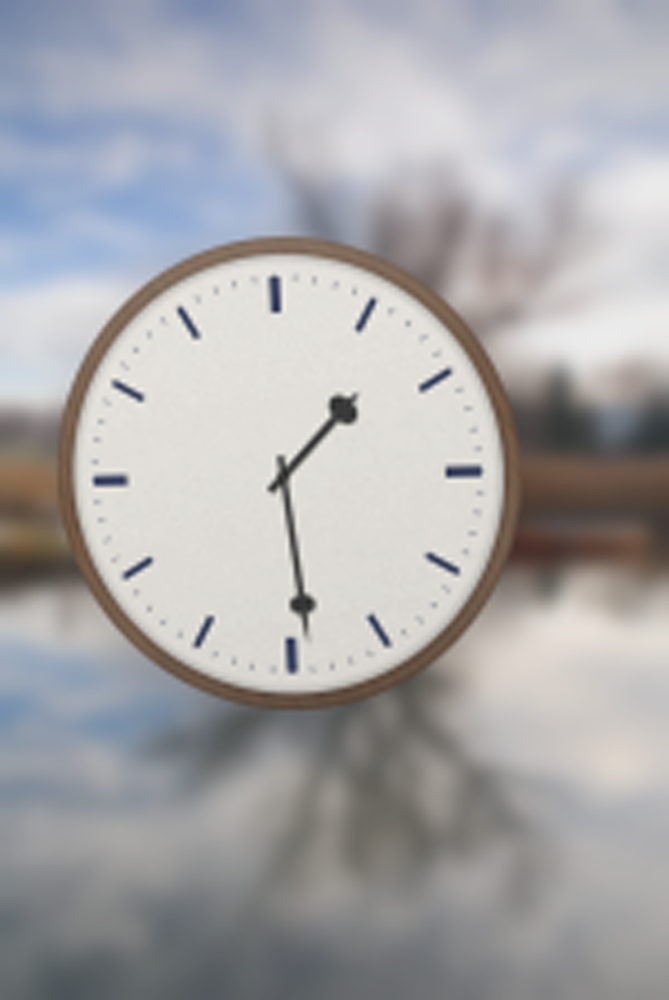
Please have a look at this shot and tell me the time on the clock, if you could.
1:29
